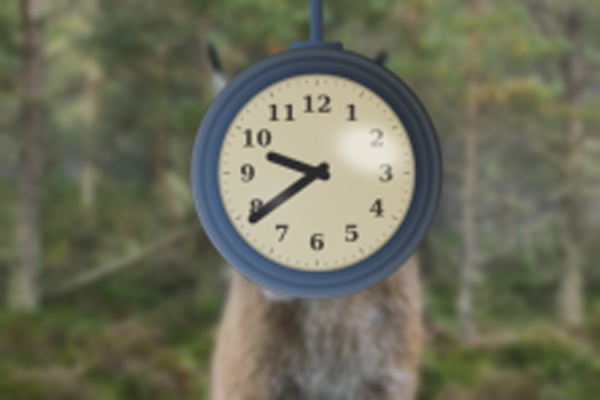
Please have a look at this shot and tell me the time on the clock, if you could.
9:39
